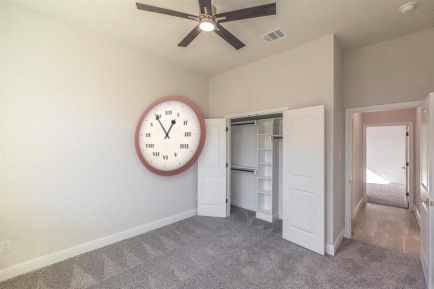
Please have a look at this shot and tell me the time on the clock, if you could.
12:54
